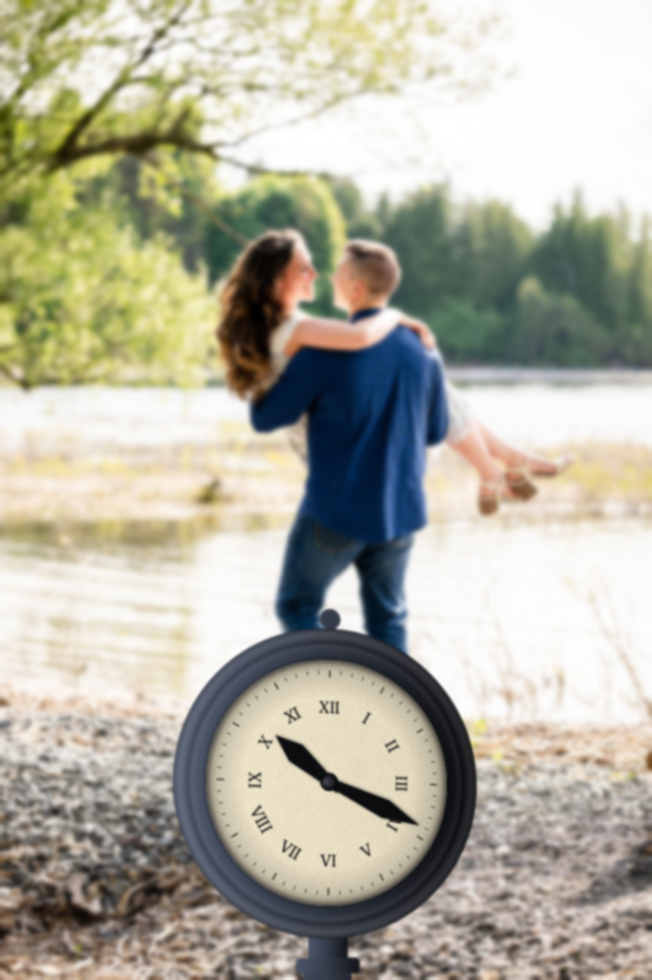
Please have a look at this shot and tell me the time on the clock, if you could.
10:19
